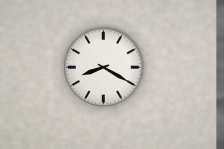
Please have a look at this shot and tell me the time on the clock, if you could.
8:20
